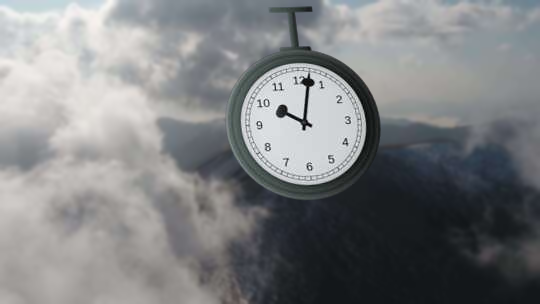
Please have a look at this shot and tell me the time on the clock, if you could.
10:02
